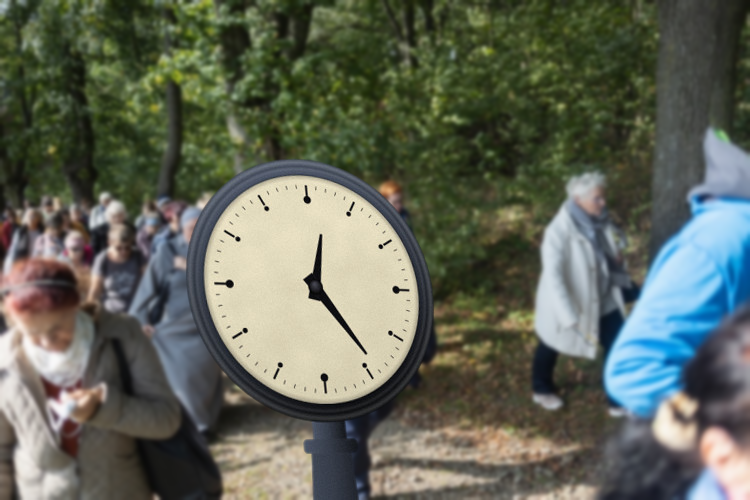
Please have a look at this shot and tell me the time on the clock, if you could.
12:24
